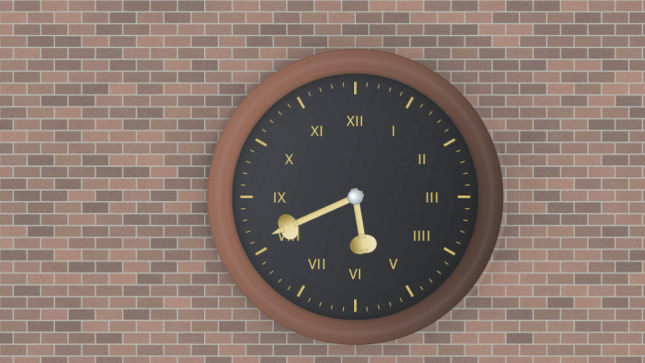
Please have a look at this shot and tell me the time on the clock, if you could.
5:41
